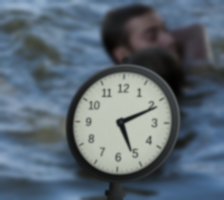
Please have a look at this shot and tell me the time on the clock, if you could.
5:11
